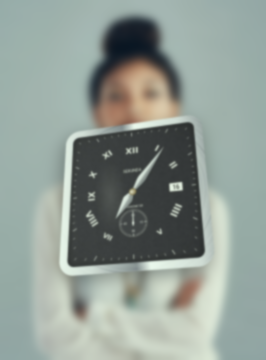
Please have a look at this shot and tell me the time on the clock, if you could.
7:06
